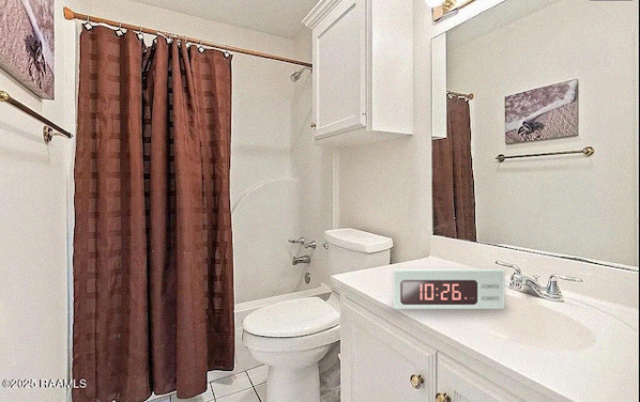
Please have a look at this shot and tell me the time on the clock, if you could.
10:26
